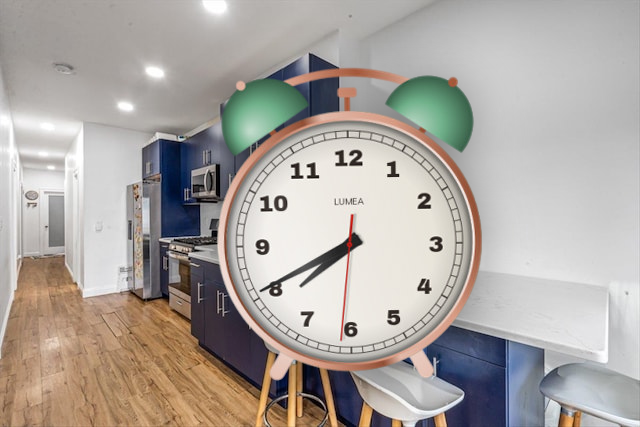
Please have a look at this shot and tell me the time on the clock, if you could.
7:40:31
